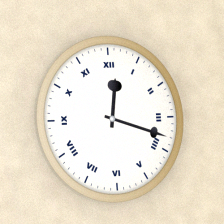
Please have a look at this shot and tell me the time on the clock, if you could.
12:18
